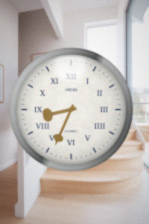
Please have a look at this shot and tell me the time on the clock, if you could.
8:34
